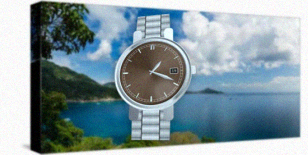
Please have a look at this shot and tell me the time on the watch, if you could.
1:19
